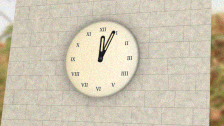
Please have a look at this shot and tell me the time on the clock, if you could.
12:04
